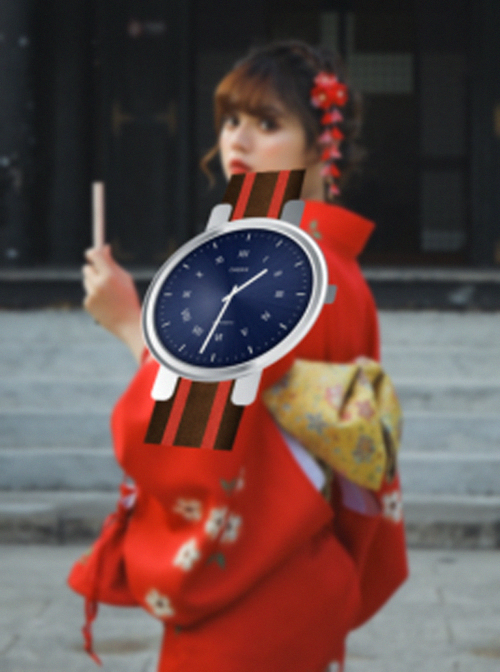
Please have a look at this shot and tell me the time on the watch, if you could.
1:32
